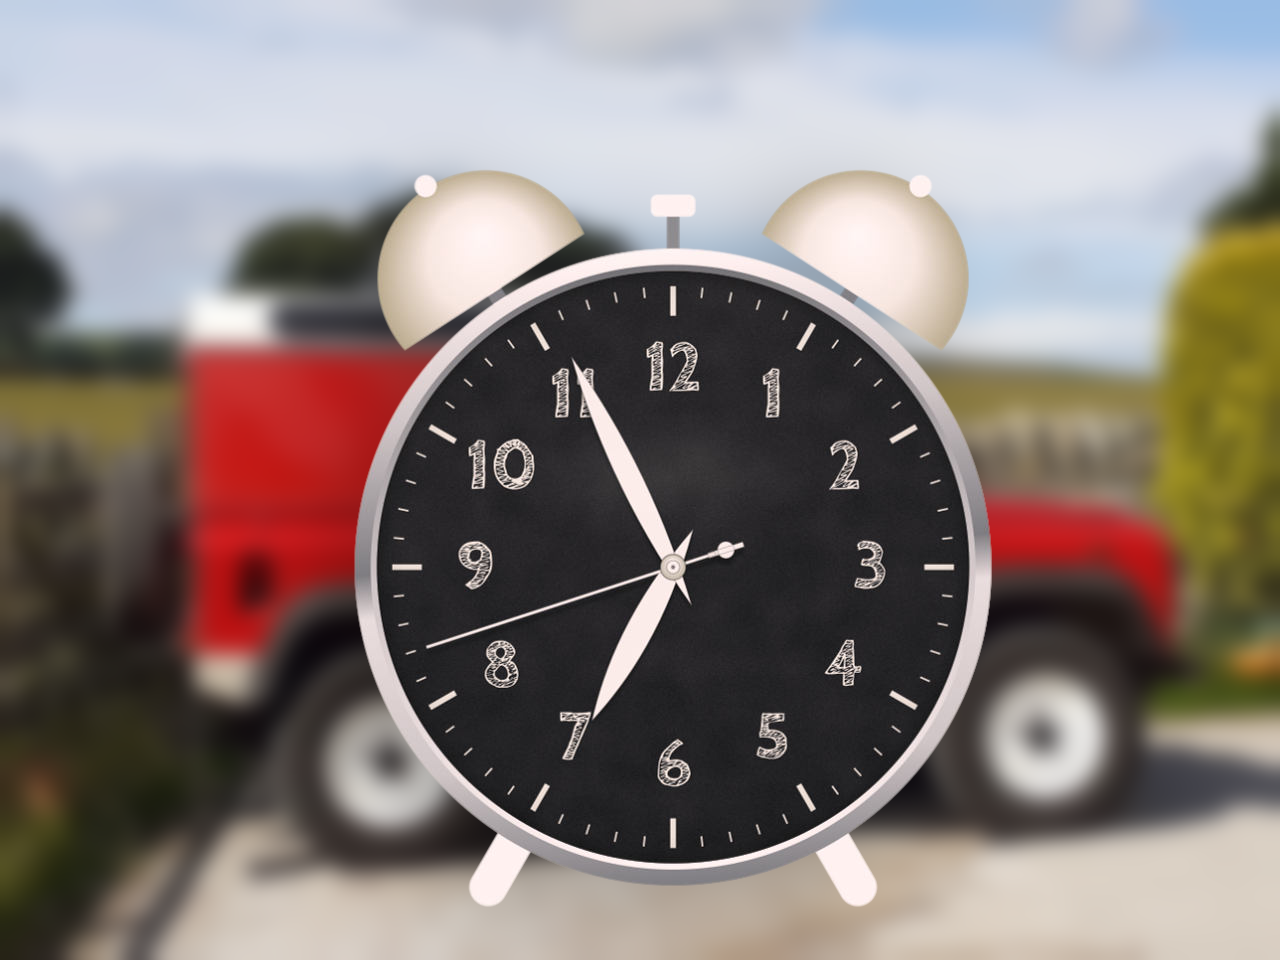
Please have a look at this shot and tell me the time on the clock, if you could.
6:55:42
